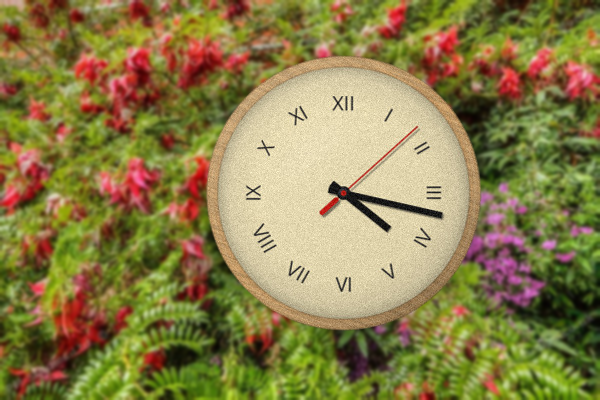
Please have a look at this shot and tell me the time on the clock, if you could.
4:17:08
